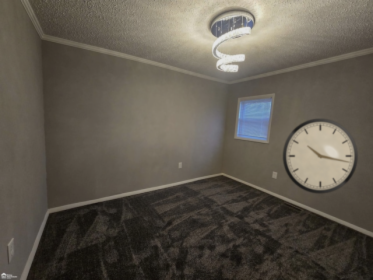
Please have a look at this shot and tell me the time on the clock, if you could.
10:17
